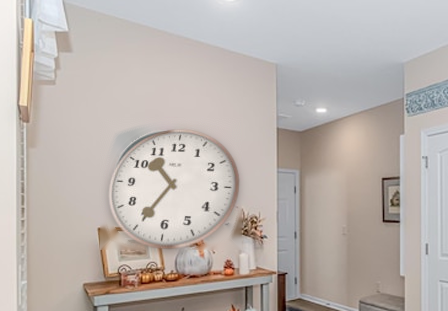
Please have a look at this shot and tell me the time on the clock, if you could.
10:35
